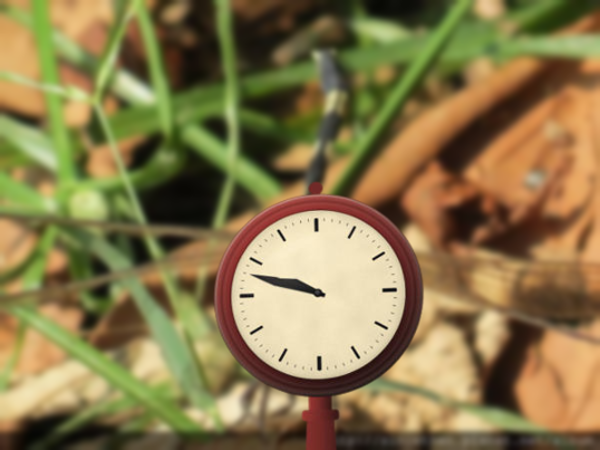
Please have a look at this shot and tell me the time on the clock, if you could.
9:48
